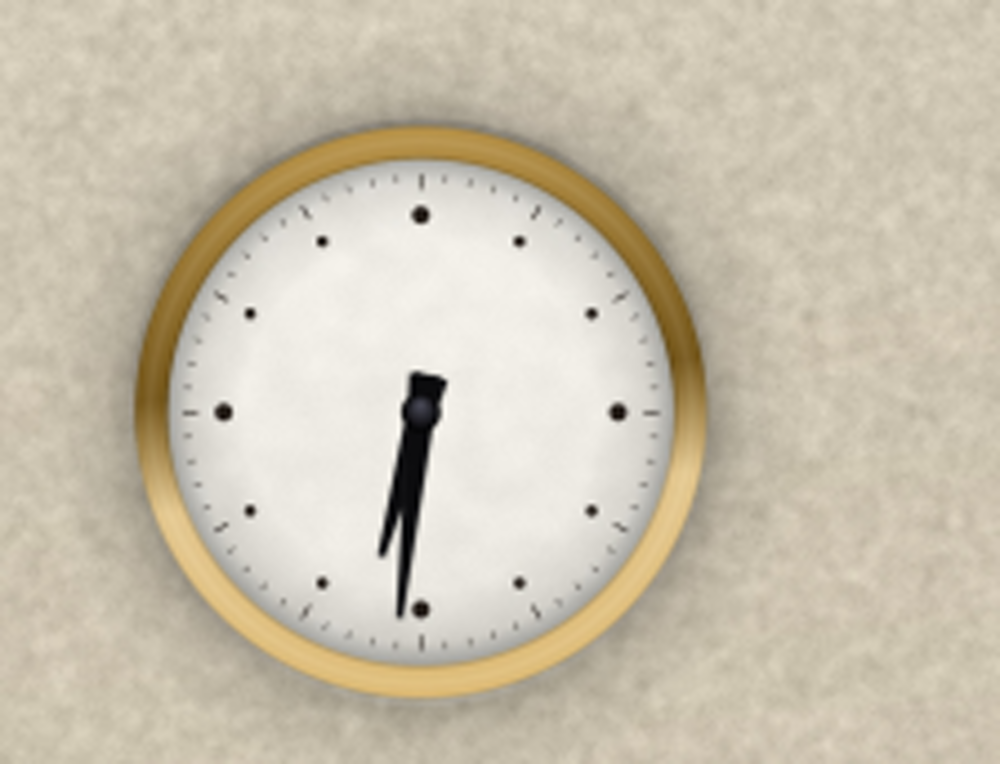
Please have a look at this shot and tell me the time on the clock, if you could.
6:31
